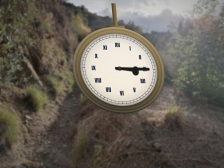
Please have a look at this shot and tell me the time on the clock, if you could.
3:15
